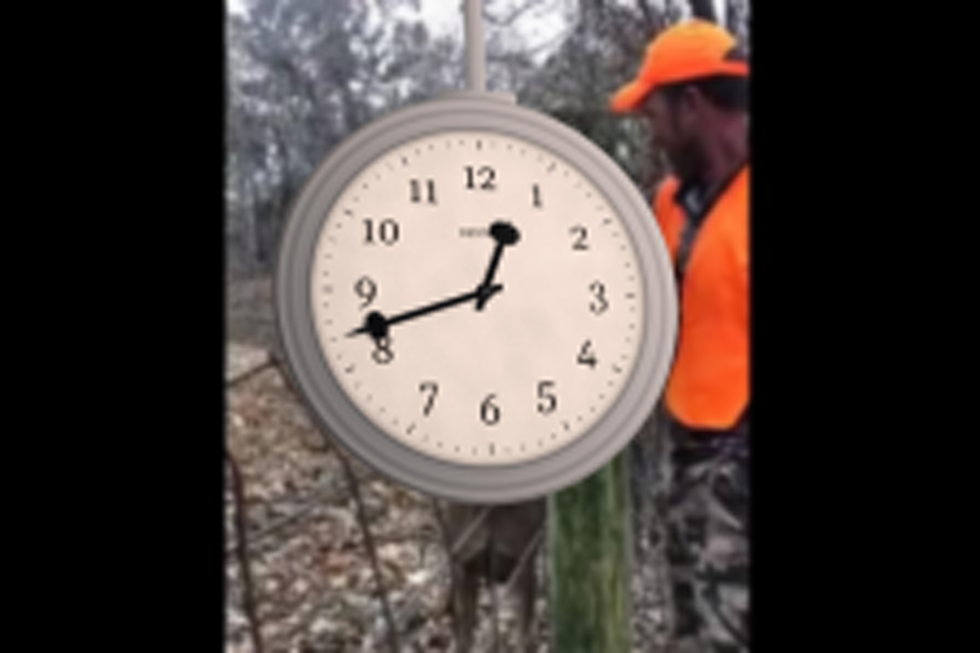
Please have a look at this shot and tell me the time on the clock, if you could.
12:42
